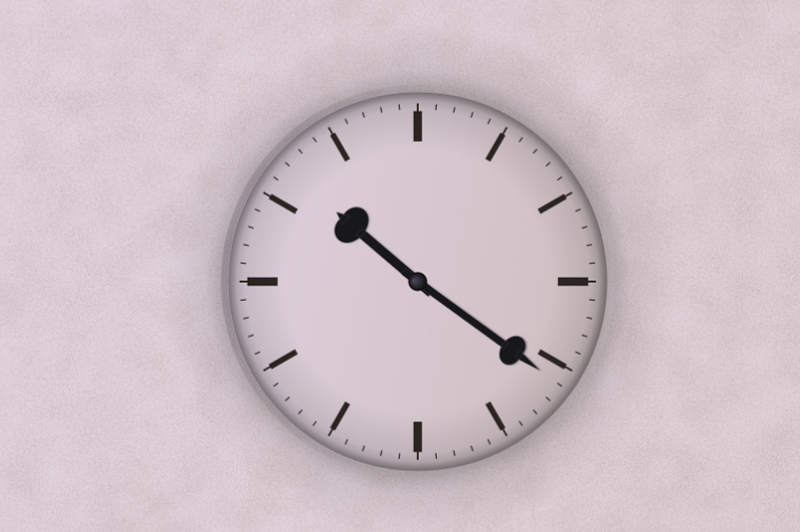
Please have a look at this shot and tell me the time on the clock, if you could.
10:21
